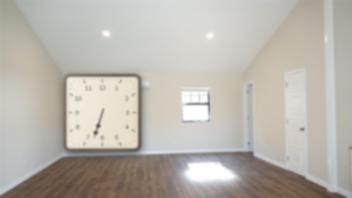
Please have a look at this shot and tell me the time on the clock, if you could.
6:33
